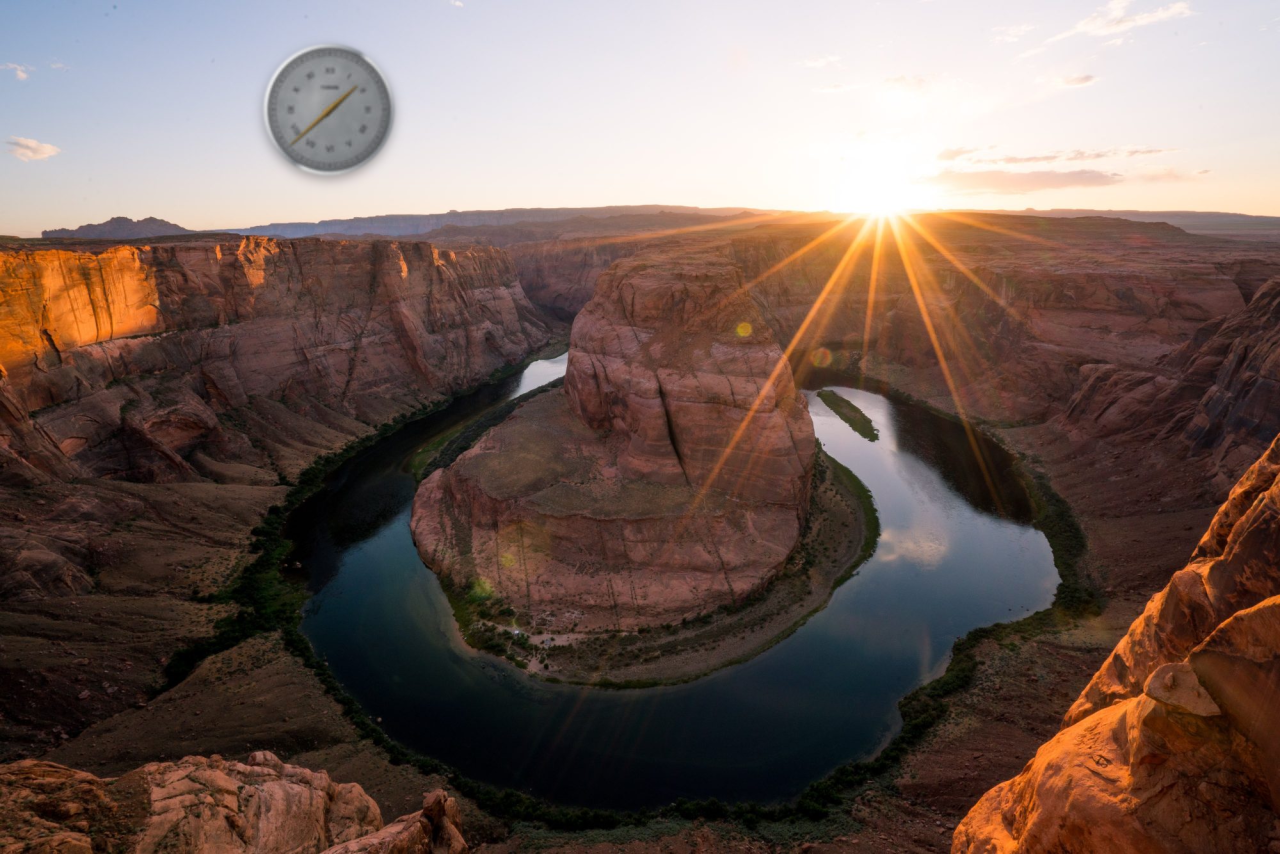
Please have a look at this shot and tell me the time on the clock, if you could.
1:38
